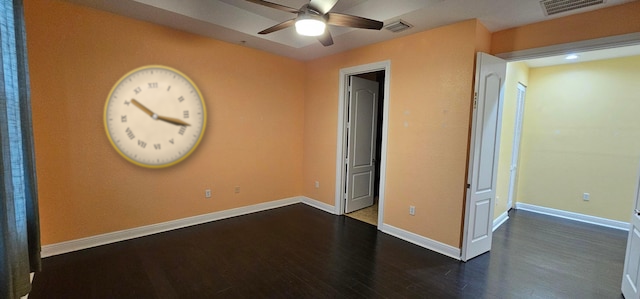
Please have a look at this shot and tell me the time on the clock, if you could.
10:18
